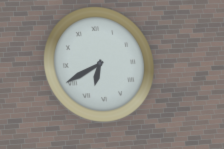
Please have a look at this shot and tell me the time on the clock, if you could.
6:41
